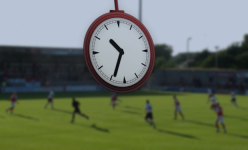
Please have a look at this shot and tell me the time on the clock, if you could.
10:34
